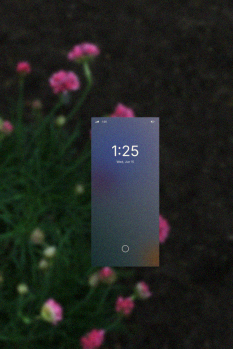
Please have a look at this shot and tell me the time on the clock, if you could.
1:25
